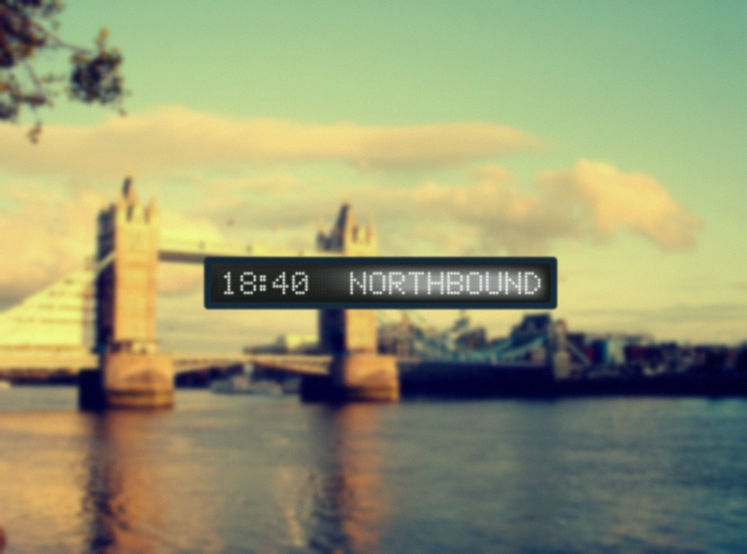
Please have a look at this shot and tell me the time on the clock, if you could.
18:40
